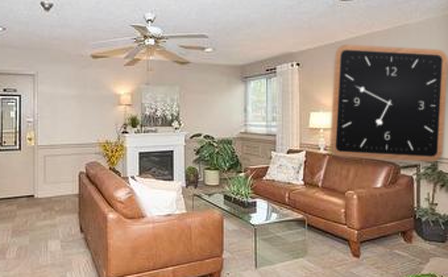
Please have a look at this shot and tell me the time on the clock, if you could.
6:49
